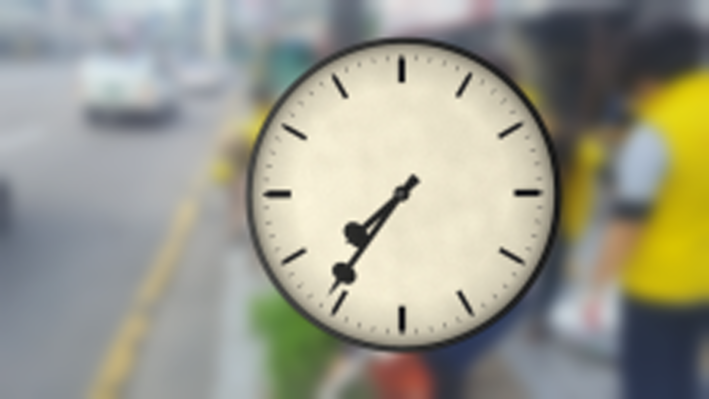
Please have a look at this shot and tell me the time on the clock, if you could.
7:36
